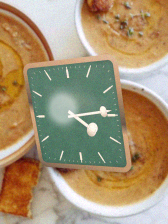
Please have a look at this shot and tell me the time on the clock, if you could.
4:14
